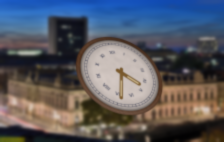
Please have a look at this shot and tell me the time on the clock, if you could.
4:34
